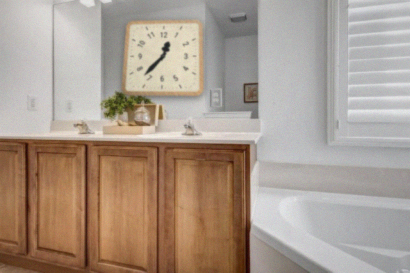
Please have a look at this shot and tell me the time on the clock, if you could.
12:37
